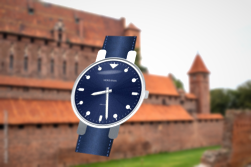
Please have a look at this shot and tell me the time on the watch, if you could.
8:28
